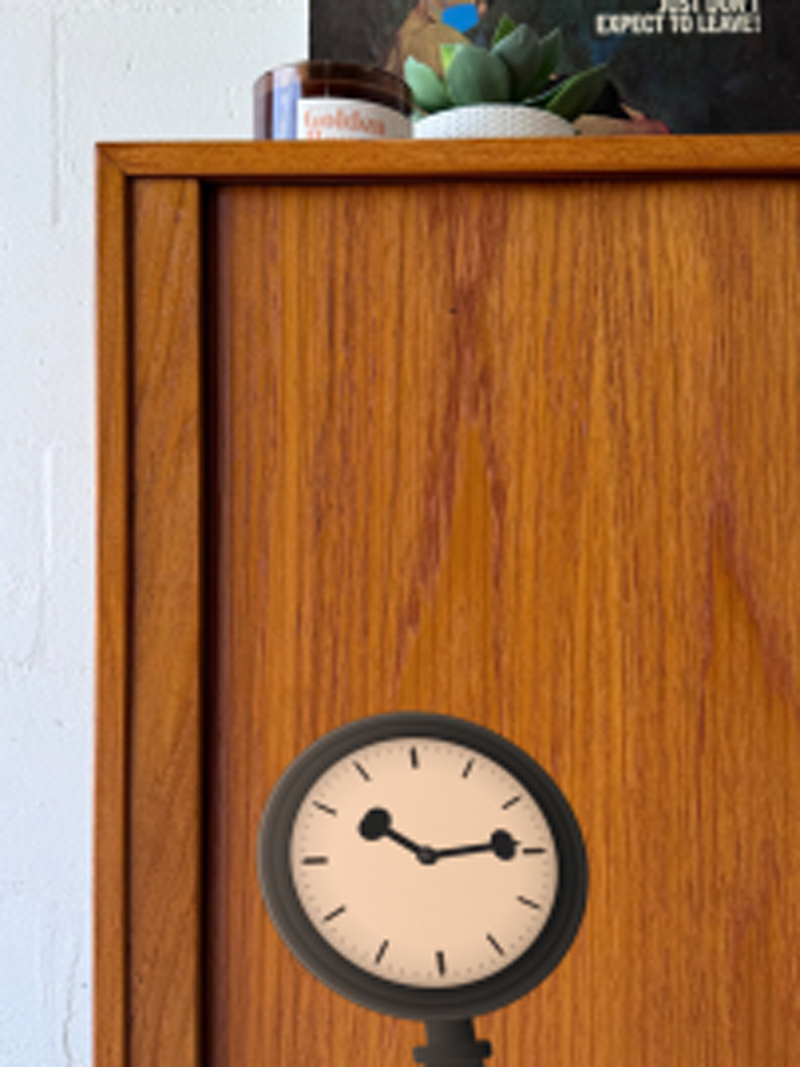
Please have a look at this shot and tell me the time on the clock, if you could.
10:14
